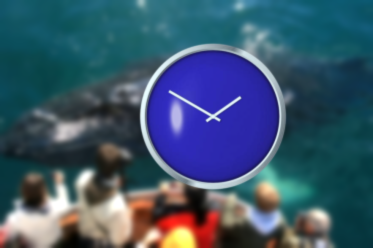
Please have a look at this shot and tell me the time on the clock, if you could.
1:50
